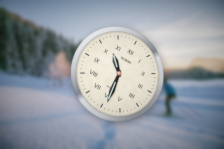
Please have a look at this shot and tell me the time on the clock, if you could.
10:29
